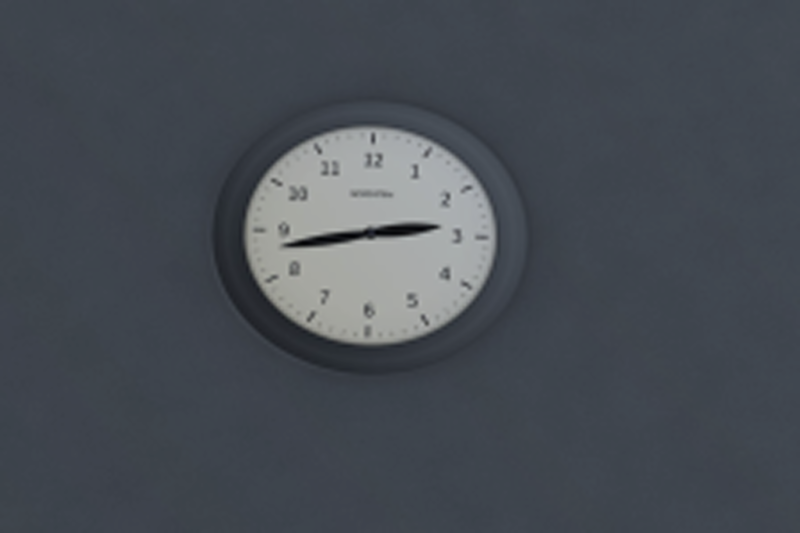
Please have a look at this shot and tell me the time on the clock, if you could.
2:43
